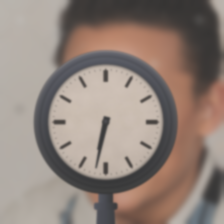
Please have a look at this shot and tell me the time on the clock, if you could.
6:32
